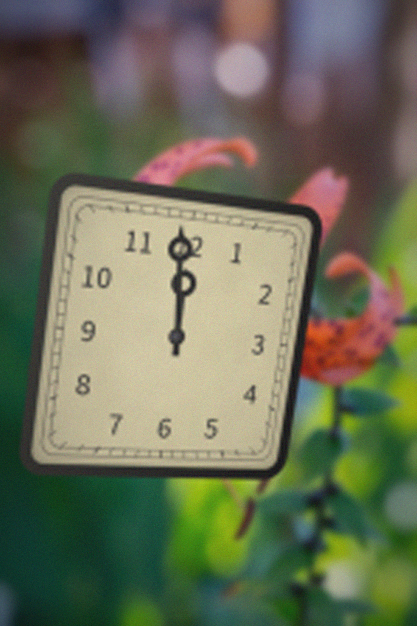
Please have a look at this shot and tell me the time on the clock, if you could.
11:59
